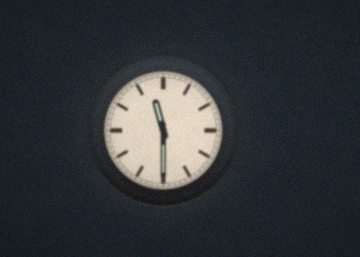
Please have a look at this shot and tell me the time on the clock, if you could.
11:30
